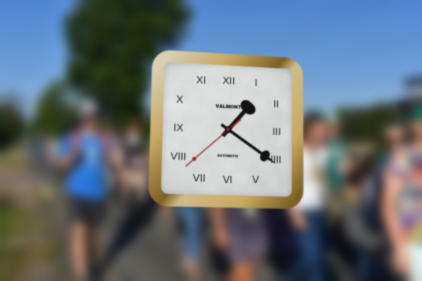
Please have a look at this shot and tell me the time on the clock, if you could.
1:20:38
